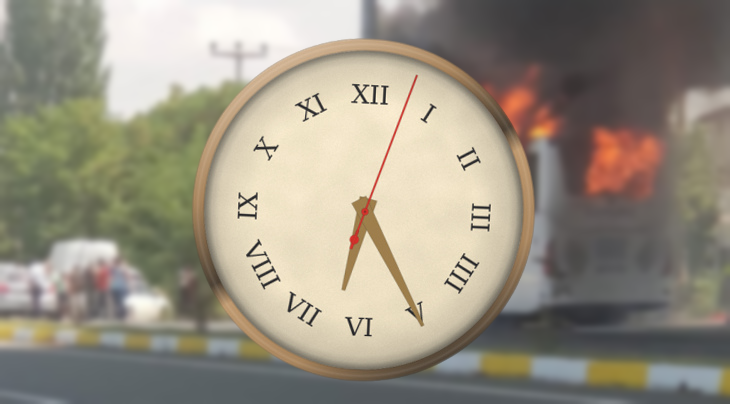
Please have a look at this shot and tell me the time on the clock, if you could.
6:25:03
